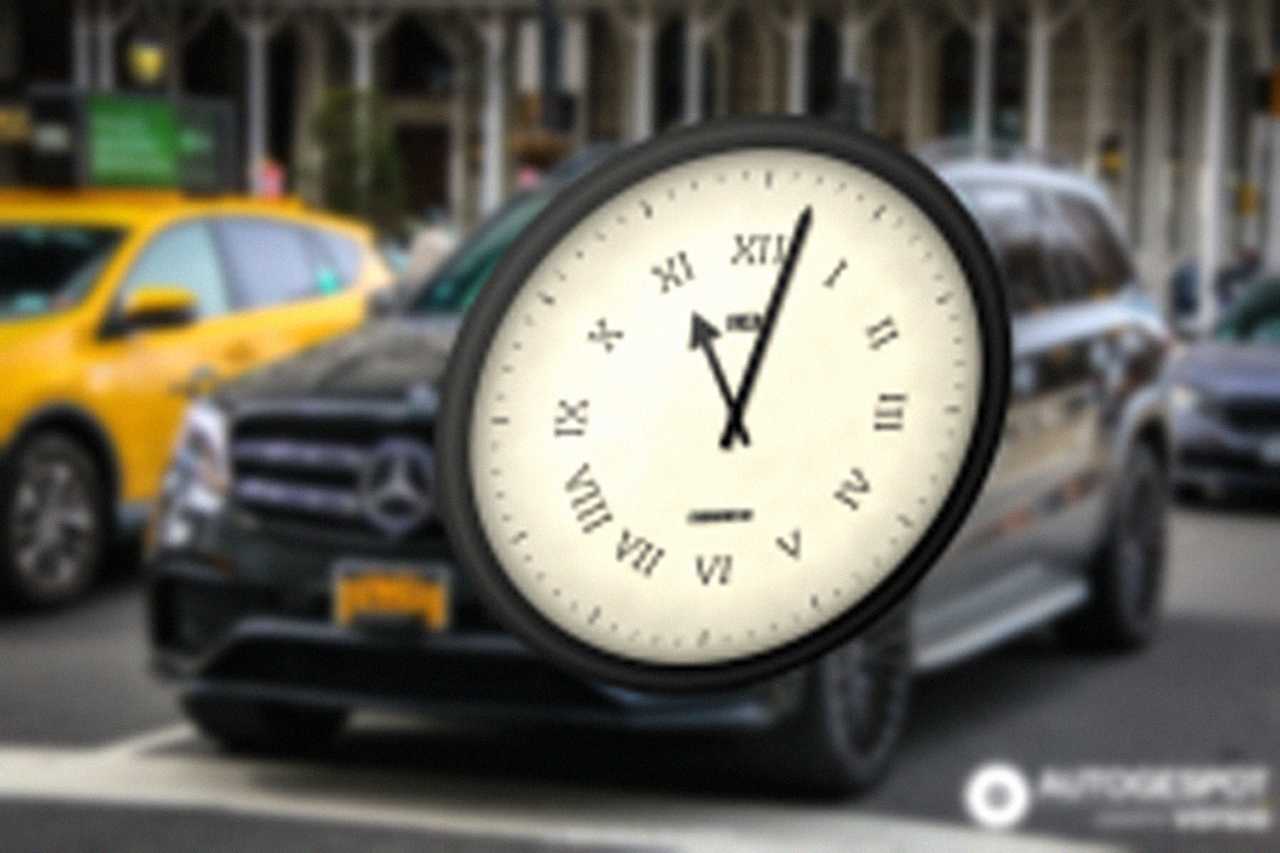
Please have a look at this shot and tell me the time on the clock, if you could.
11:02
